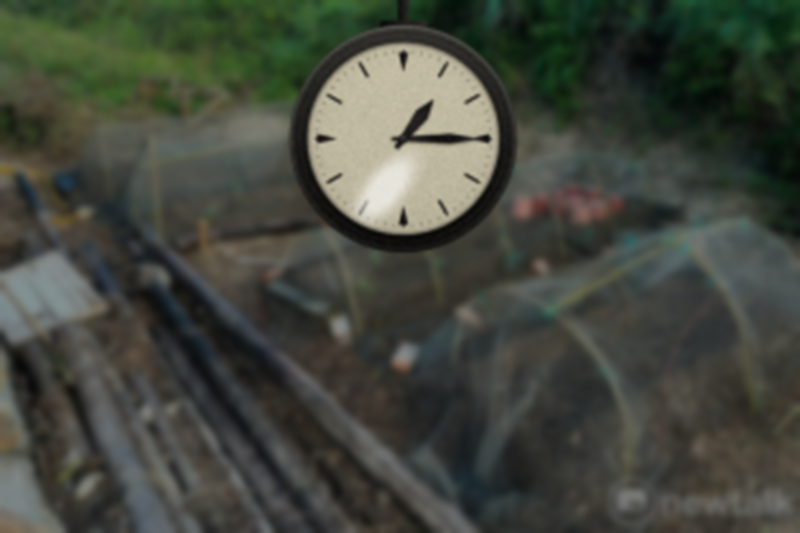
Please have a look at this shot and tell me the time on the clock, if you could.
1:15
